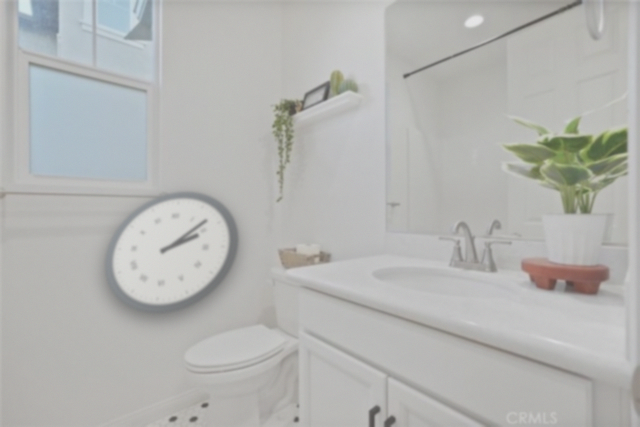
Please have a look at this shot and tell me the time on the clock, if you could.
2:08
